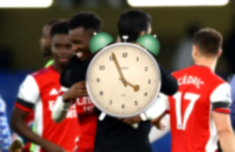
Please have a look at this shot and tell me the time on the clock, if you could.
3:56
